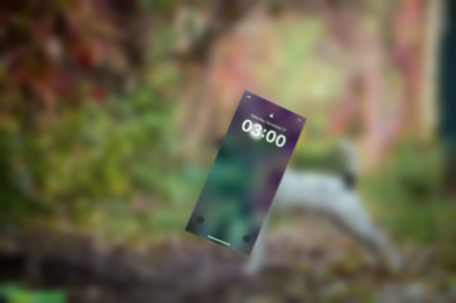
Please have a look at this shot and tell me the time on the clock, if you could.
3:00
